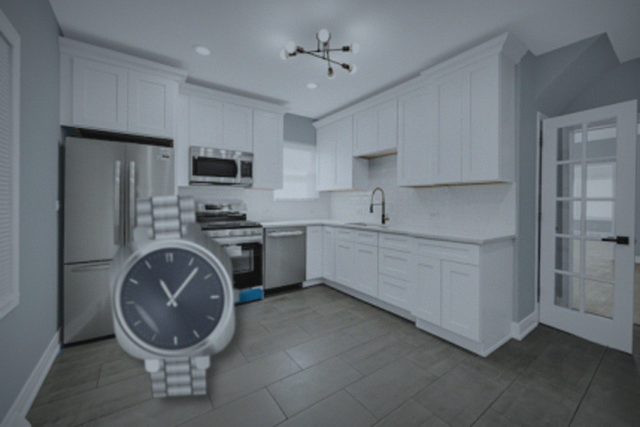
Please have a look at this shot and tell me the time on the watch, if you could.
11:07
